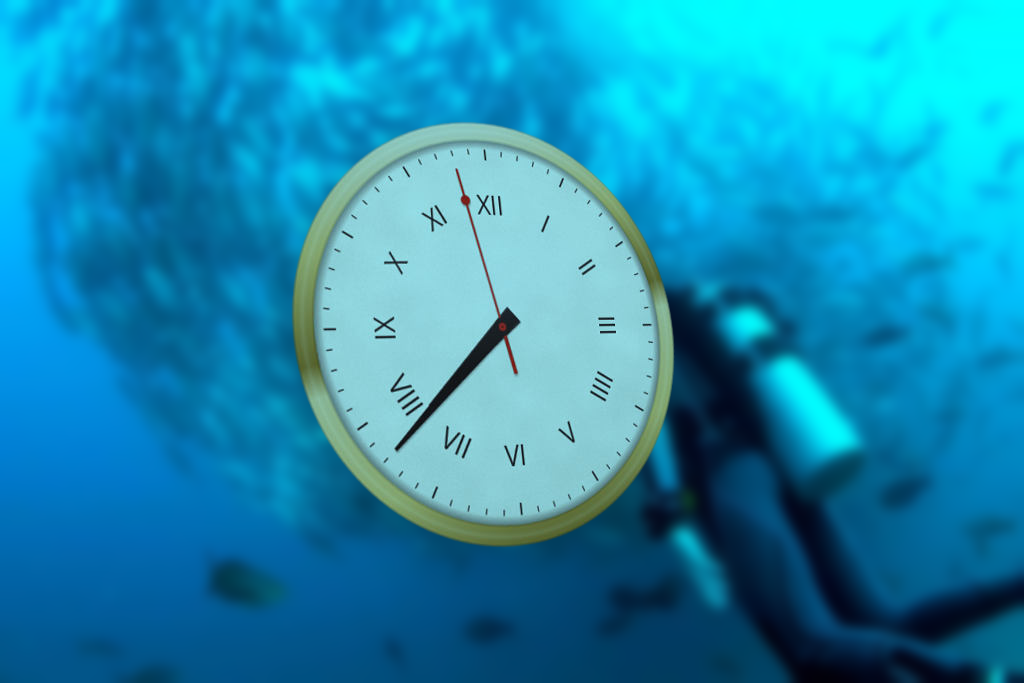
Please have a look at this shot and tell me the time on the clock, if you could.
7:37:58
